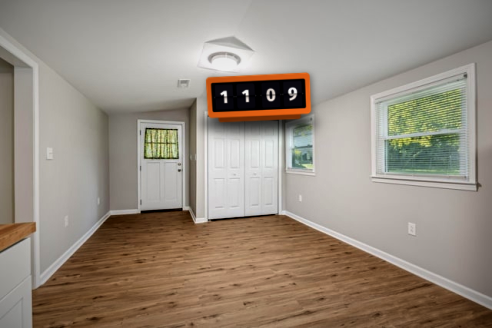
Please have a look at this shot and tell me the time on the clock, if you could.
11:09
